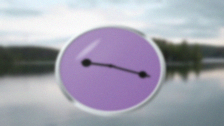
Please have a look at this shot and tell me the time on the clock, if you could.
9:18
